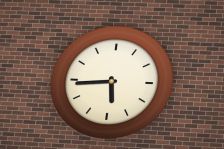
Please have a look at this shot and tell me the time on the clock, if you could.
5:44
